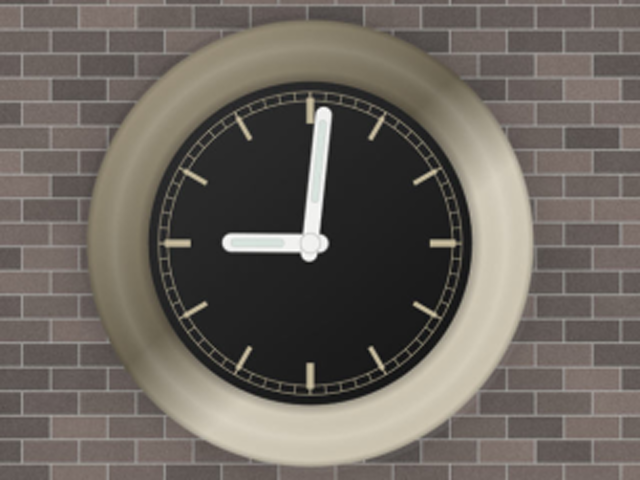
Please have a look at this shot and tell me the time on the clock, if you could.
9:01
